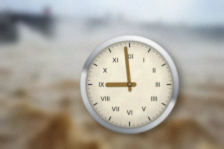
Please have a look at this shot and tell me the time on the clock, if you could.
8:59
